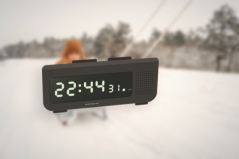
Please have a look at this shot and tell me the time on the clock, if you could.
22:44:31
